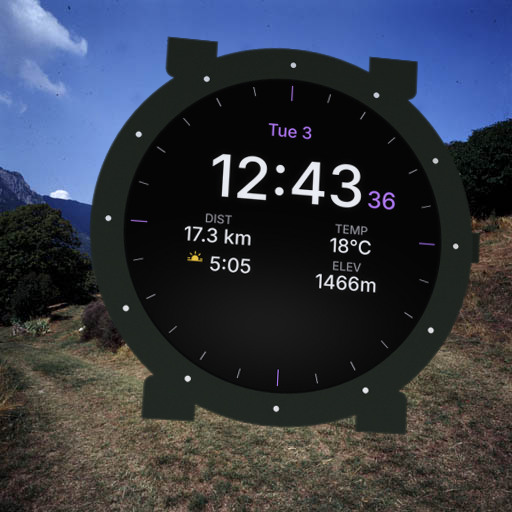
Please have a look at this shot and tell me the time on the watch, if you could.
12:43:36
